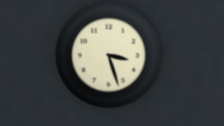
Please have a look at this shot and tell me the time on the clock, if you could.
3:27
